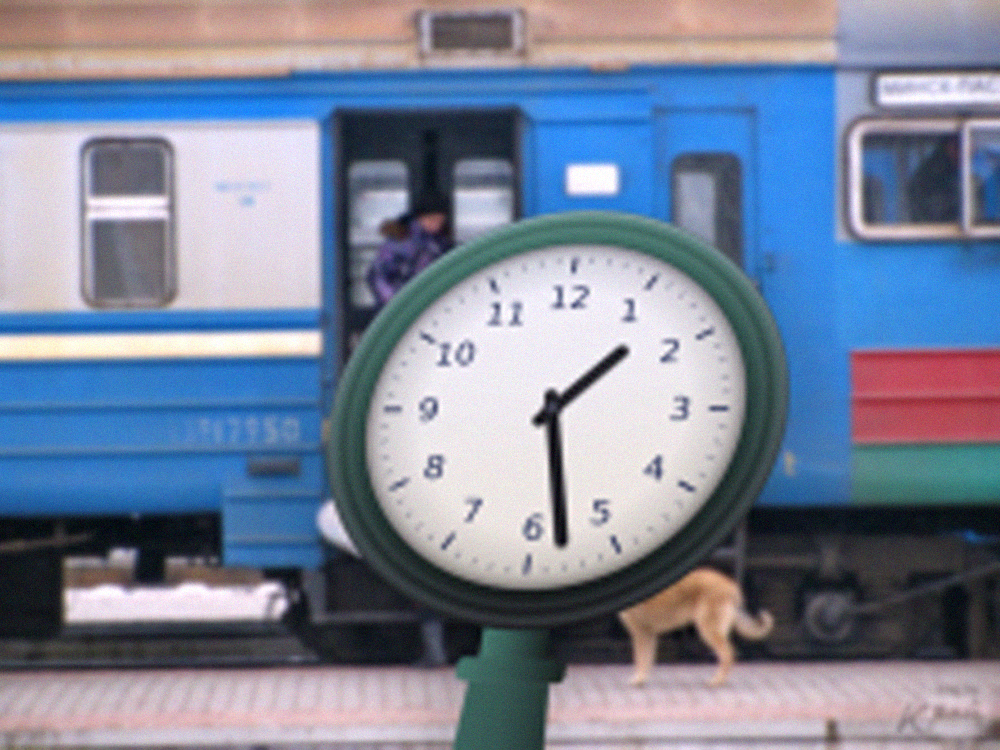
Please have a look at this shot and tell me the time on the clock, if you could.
1:28
